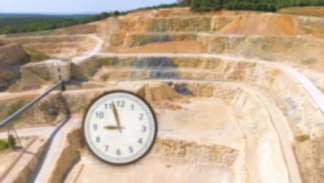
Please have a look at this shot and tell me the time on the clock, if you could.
8:57
